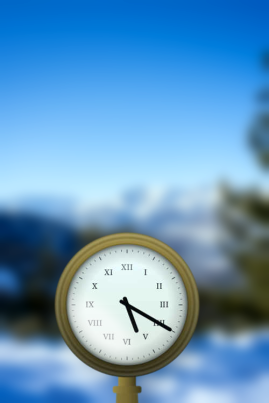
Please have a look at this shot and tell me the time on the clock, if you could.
5:20
